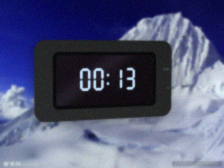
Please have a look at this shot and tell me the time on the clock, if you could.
0:13
